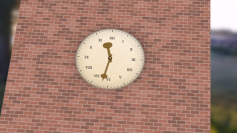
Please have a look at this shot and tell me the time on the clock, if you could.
11:32
